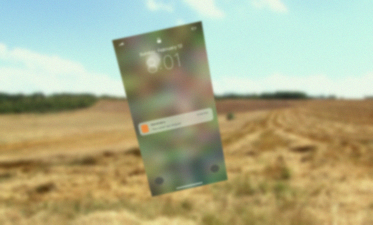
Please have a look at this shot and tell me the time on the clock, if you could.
8:01
